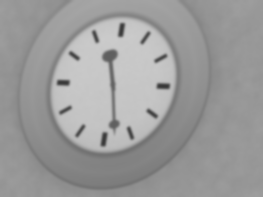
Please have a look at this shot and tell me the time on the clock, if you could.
11:28
